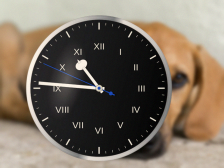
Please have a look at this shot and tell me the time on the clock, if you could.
10:45:49
